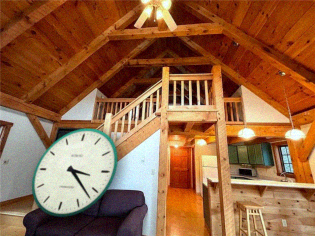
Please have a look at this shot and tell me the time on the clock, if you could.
3:22
